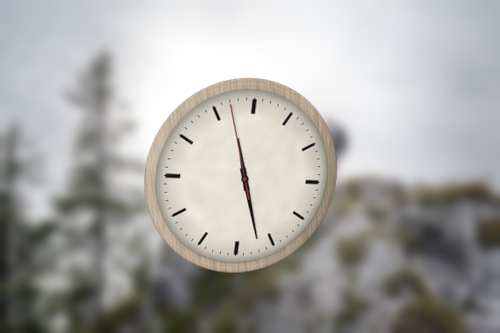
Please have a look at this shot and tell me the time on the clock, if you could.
11:26:57
